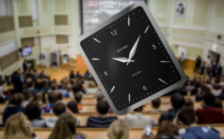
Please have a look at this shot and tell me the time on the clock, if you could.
10:09
